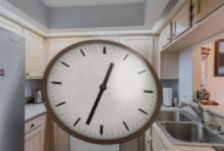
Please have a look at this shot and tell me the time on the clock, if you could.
12:33
